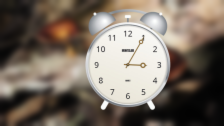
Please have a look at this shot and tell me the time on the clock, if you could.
3:05
